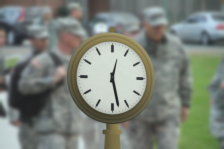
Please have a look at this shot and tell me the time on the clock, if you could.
12:28
